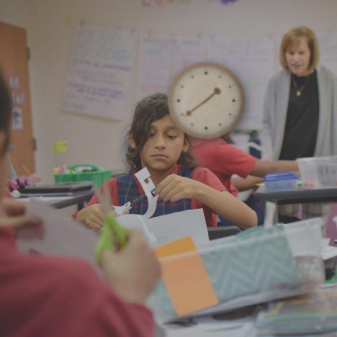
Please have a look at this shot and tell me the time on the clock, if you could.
1:39
